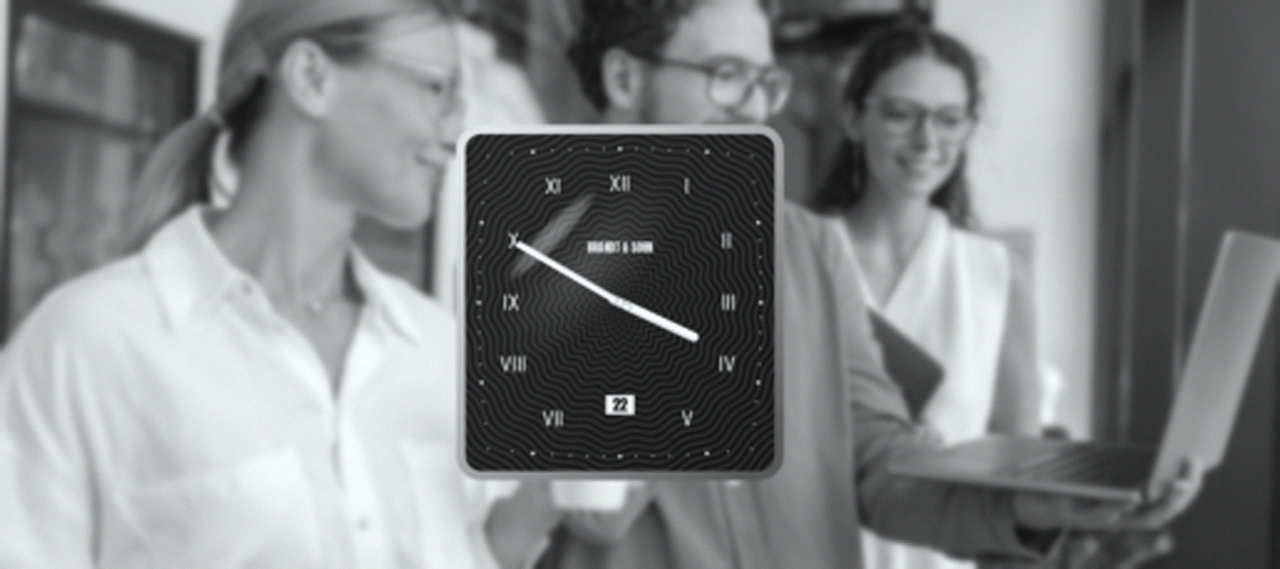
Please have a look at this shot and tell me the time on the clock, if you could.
3:50
